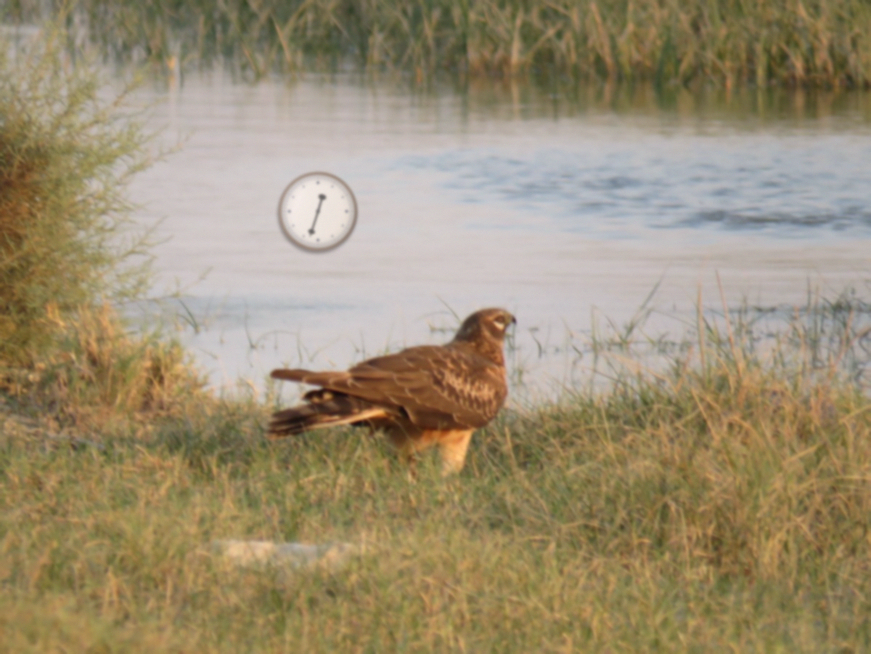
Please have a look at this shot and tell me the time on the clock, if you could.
12:33
